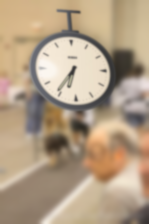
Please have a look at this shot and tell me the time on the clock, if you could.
6:36
